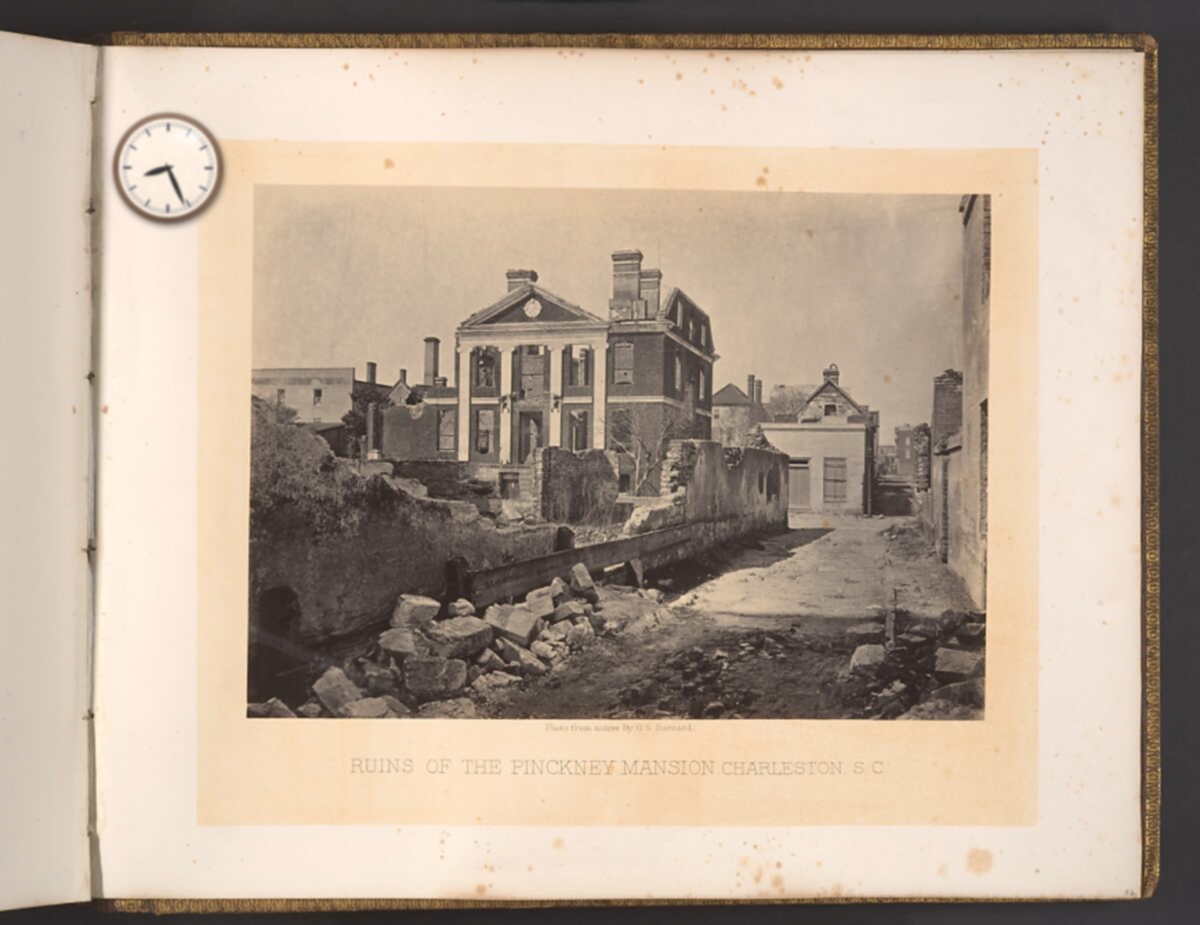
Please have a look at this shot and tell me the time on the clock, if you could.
8:26
